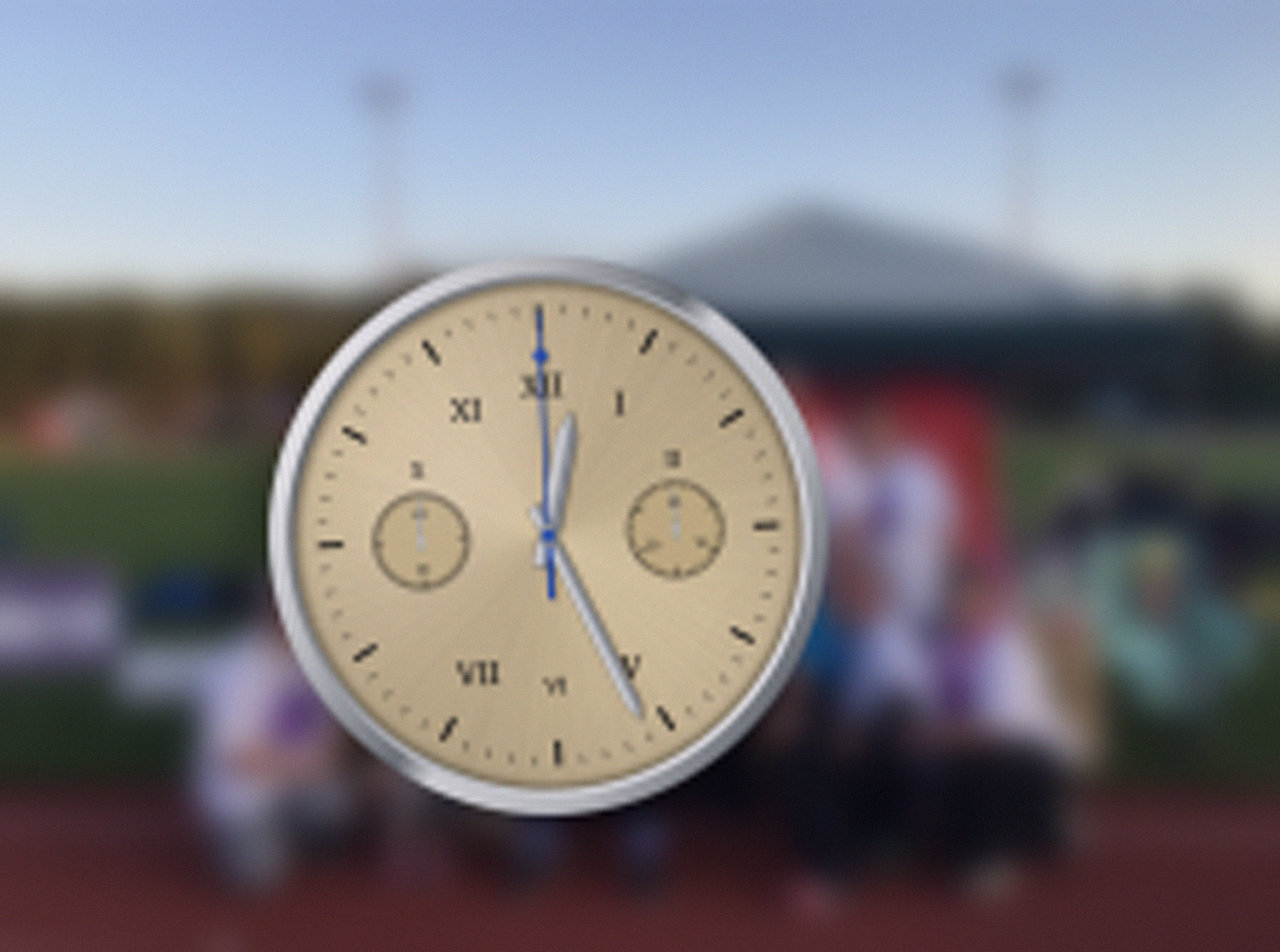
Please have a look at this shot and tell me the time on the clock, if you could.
12:26
